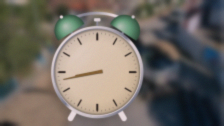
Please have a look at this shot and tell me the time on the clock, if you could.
8:43
